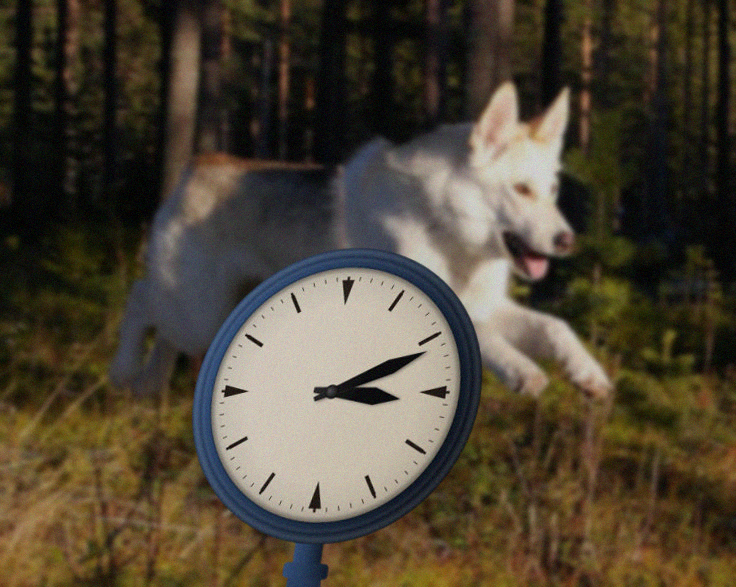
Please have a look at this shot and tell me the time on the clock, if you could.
3:11
